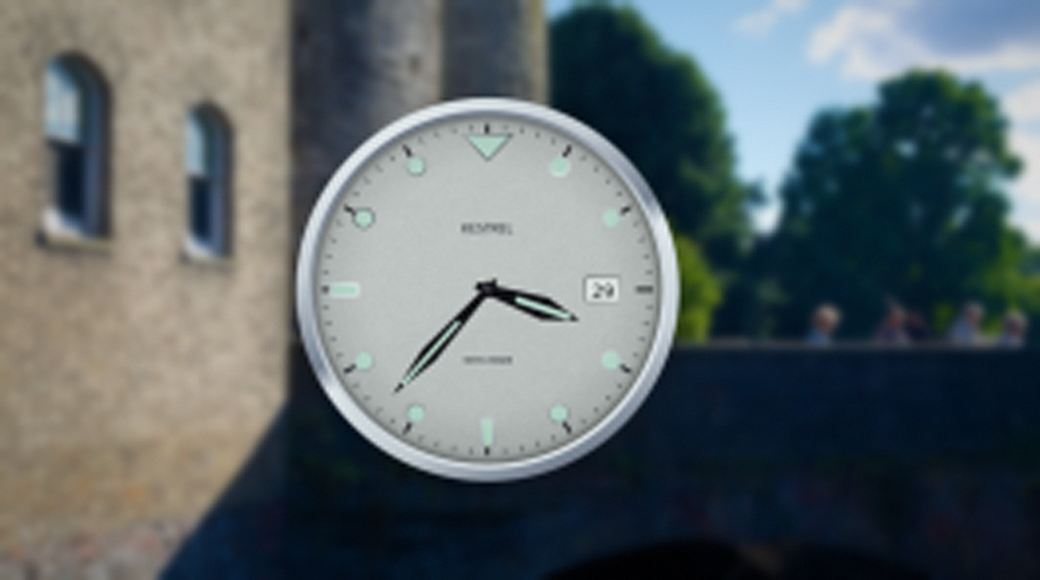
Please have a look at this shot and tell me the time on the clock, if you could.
3:37
